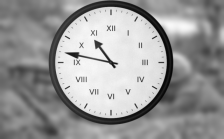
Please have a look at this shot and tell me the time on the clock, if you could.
10:47
